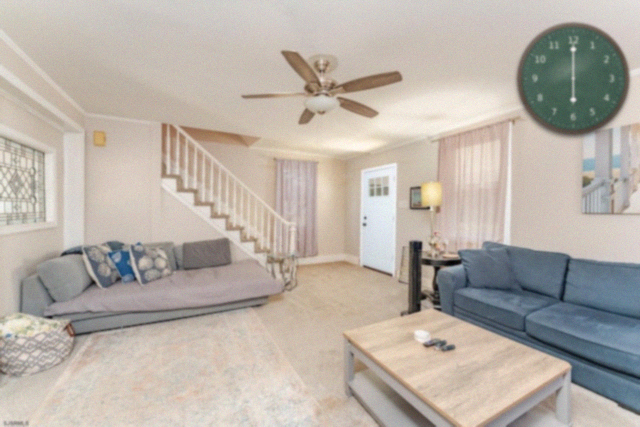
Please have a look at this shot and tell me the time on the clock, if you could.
6:00
